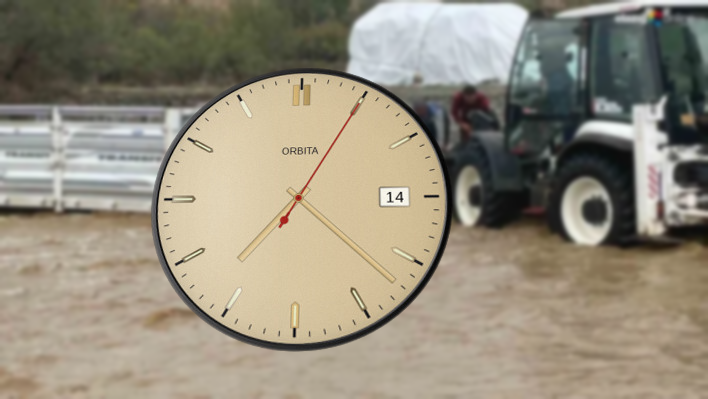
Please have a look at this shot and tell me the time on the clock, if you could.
7:22:05
